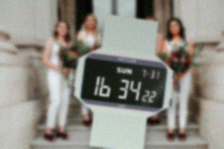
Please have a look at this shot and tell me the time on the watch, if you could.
16:34
